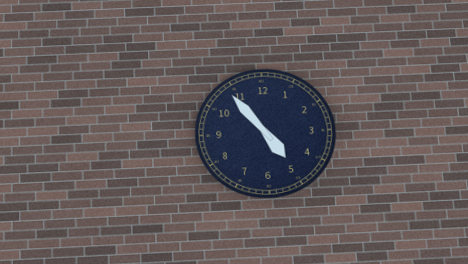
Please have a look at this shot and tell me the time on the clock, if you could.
4:54
